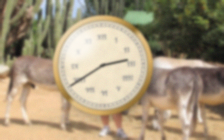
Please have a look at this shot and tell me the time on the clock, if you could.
2:40
